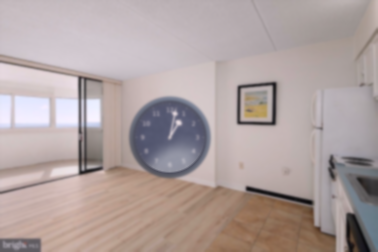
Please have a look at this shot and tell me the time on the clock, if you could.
1:02
